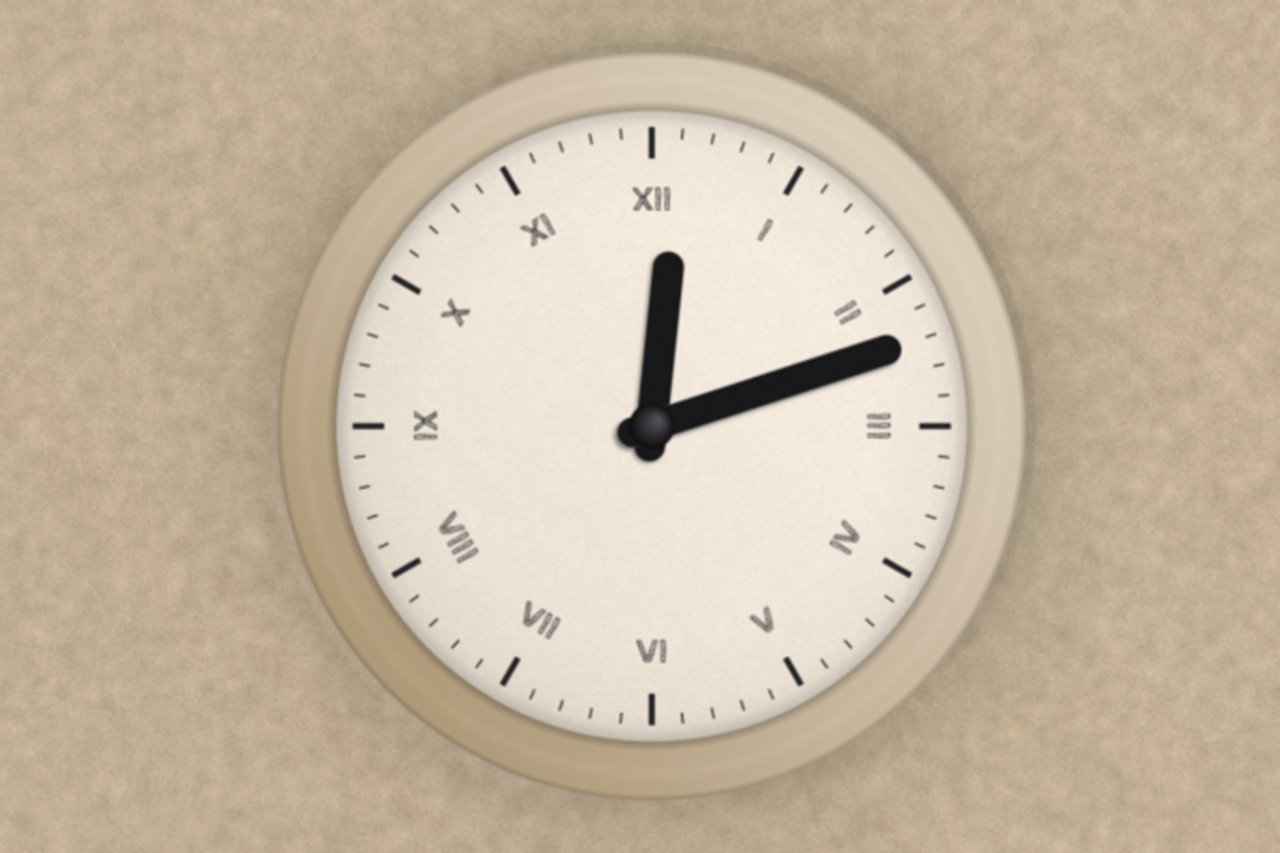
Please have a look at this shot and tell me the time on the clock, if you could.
12:12
